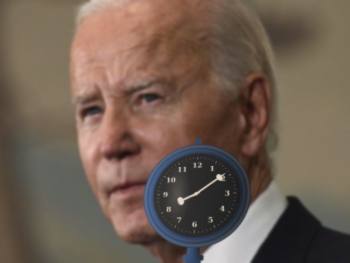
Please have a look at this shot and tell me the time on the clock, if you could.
8:09
